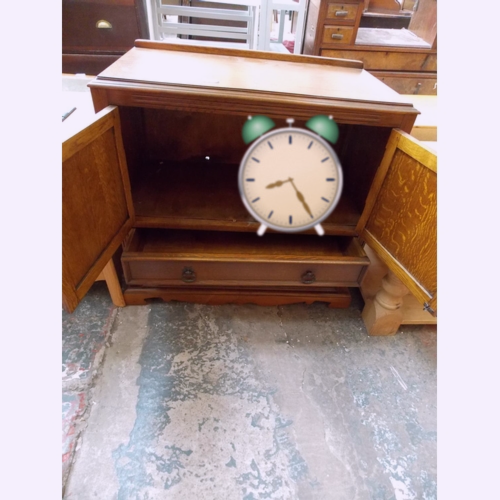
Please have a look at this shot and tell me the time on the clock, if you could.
8:25
